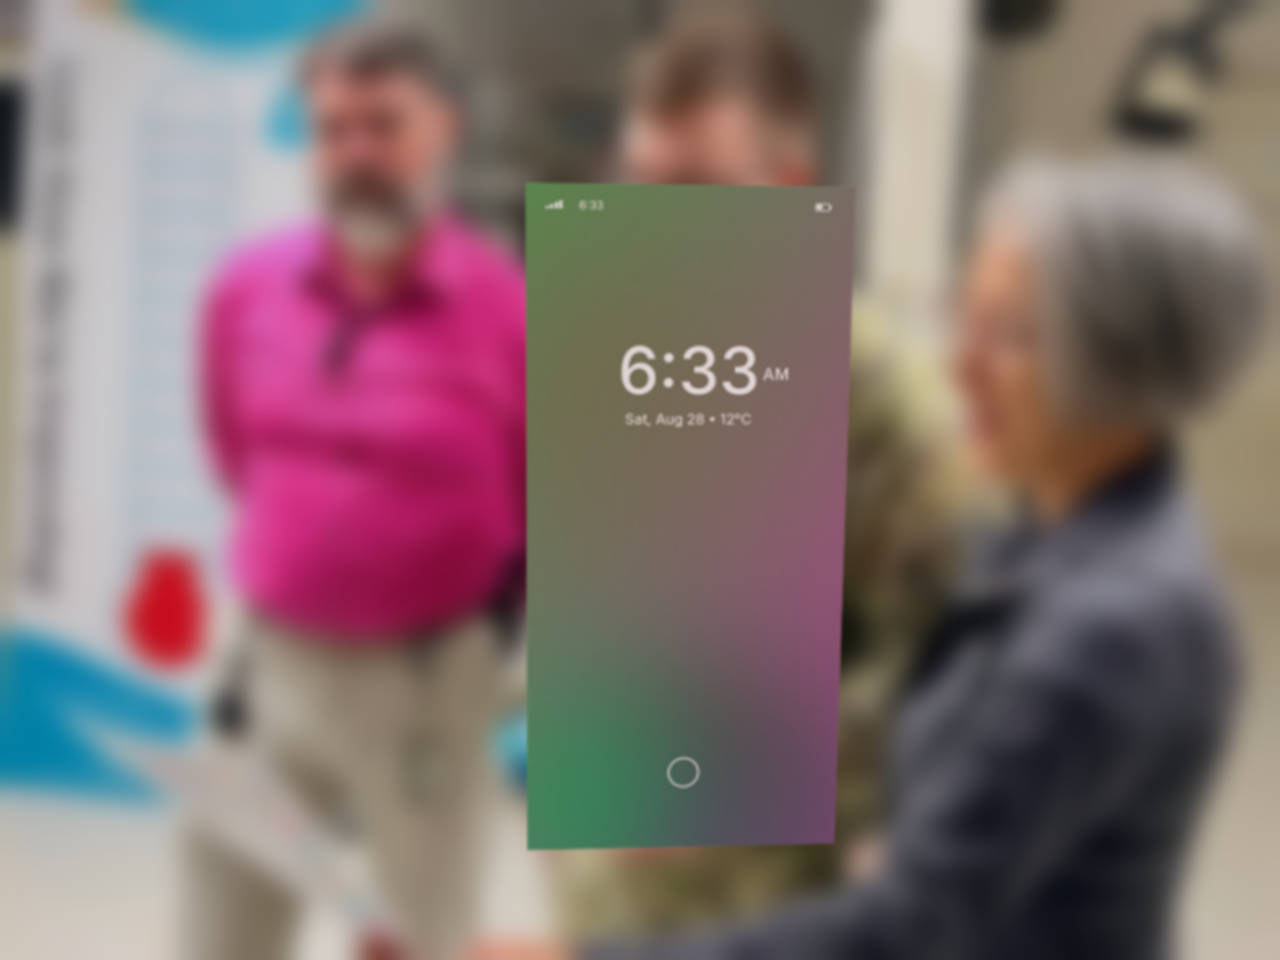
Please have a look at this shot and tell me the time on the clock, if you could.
6:33
